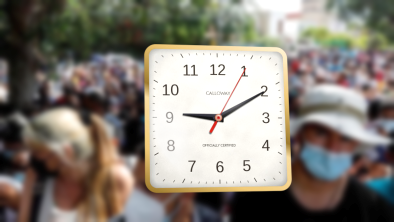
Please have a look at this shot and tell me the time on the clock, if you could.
9:10:05
